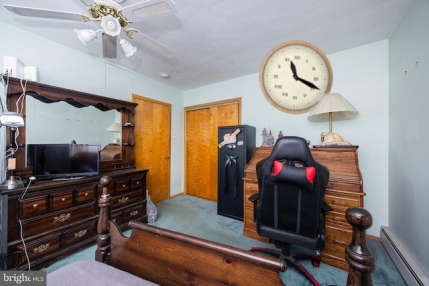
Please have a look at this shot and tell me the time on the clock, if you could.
11:19
